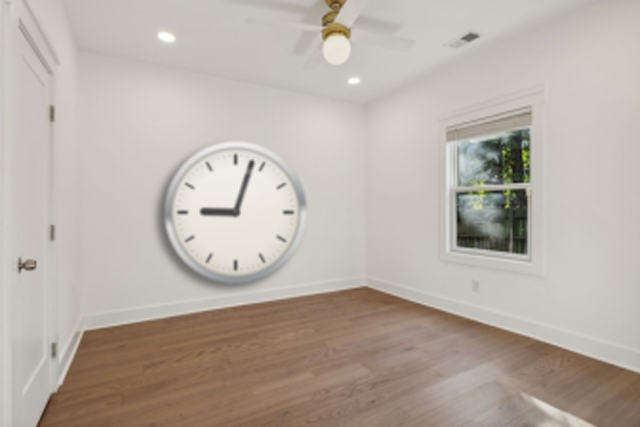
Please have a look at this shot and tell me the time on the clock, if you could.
9:03
